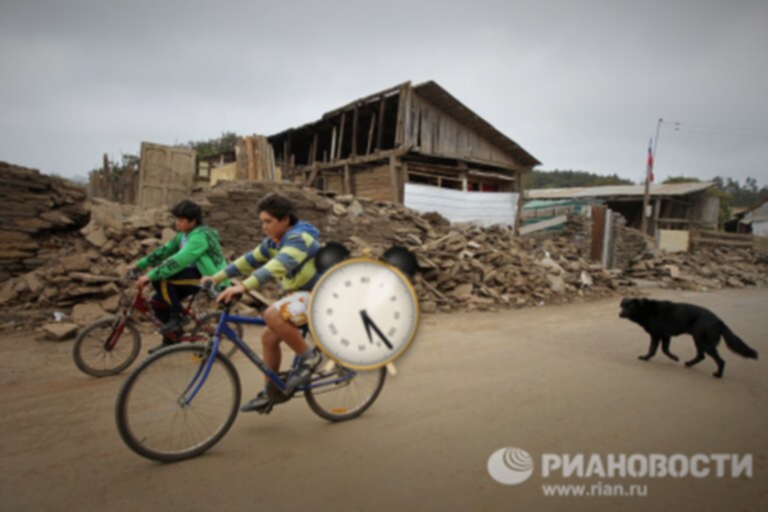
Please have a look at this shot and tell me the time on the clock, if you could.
5:23
